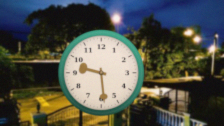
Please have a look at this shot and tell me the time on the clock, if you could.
9:29
